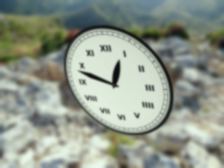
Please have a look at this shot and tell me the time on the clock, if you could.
12:48
